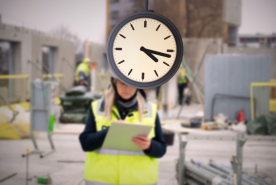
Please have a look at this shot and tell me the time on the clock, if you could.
4:17
